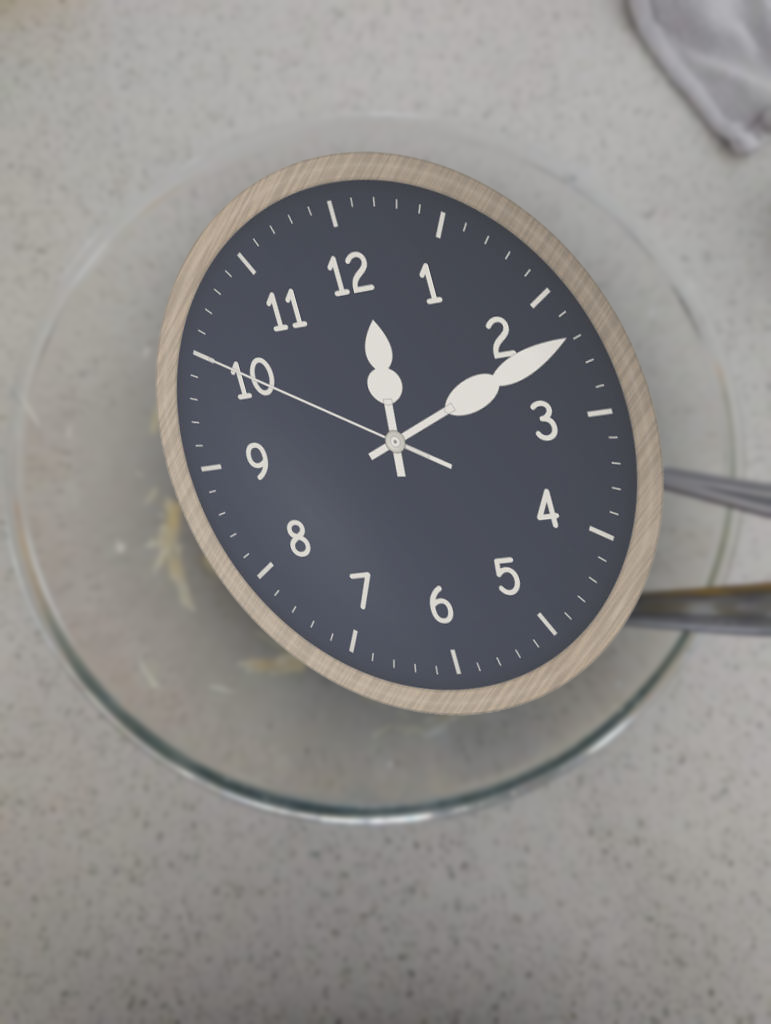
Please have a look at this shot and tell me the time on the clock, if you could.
12:11:50
